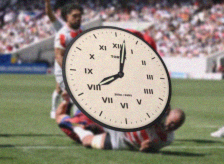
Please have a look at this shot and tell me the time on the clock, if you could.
8:02
